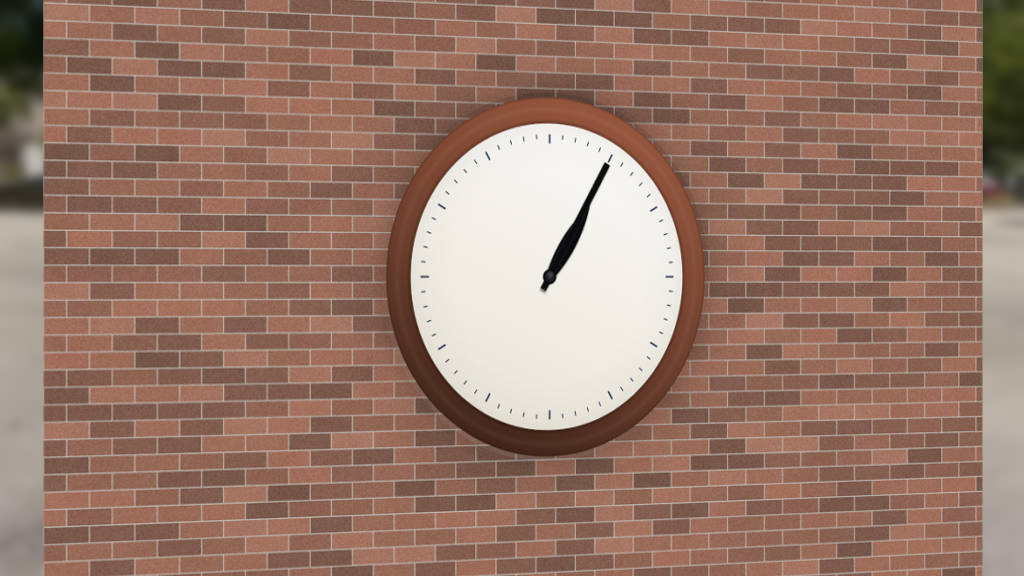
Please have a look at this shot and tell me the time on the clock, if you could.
1:05
